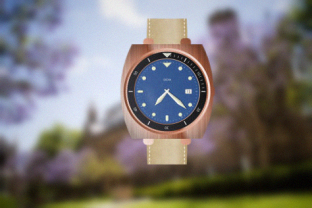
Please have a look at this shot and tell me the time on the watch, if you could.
7:22
